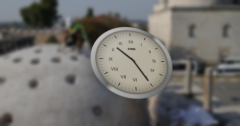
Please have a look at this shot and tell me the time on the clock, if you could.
10:25
